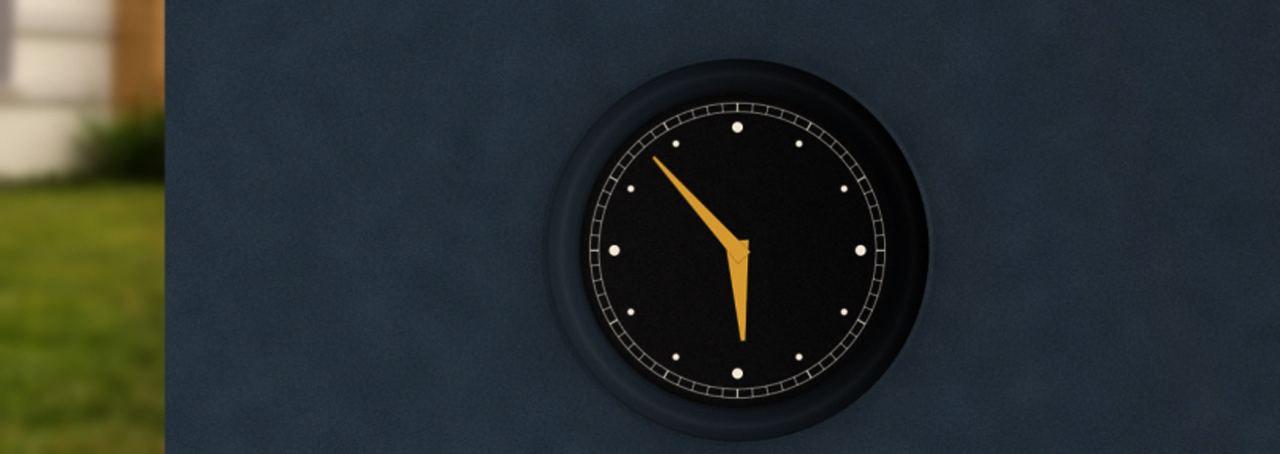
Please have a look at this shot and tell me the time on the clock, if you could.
5:53
